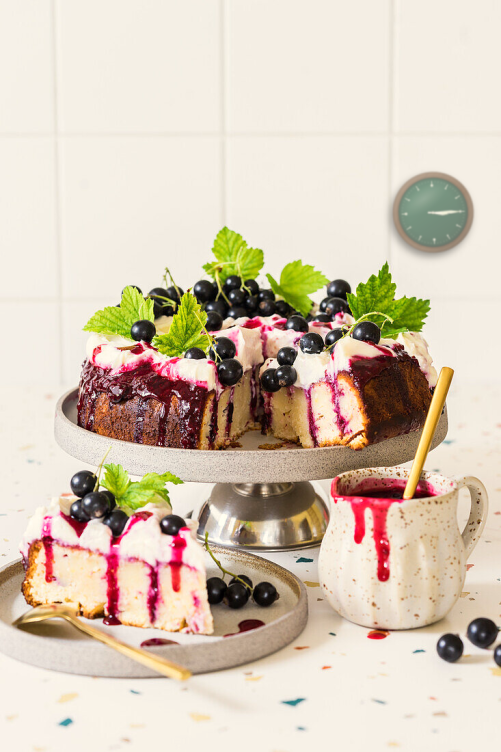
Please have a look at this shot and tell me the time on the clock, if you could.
3:15
